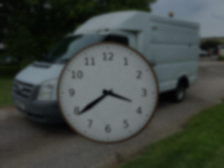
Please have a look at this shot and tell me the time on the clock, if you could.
3:39
